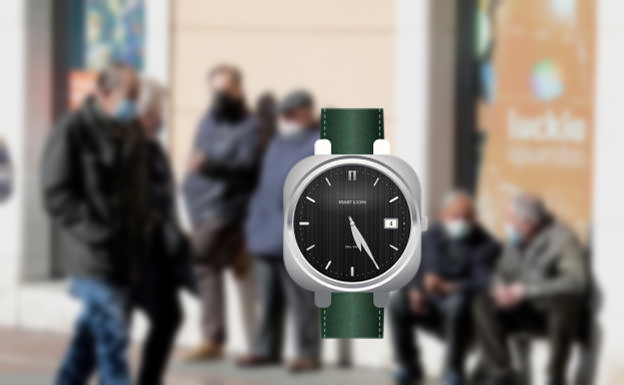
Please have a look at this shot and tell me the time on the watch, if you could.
5:25
